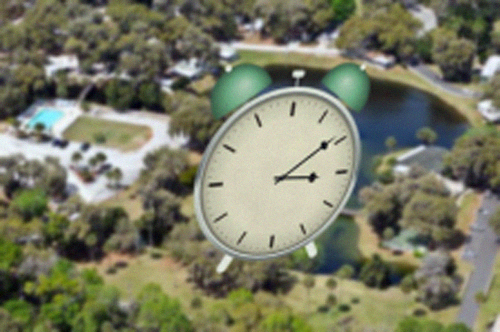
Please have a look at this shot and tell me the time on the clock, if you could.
3:09
